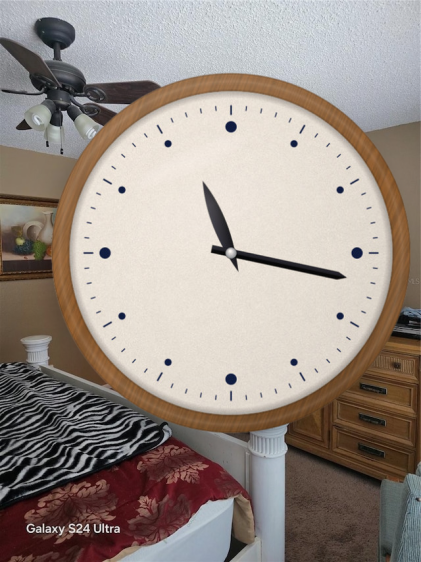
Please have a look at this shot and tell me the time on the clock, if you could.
11:17
